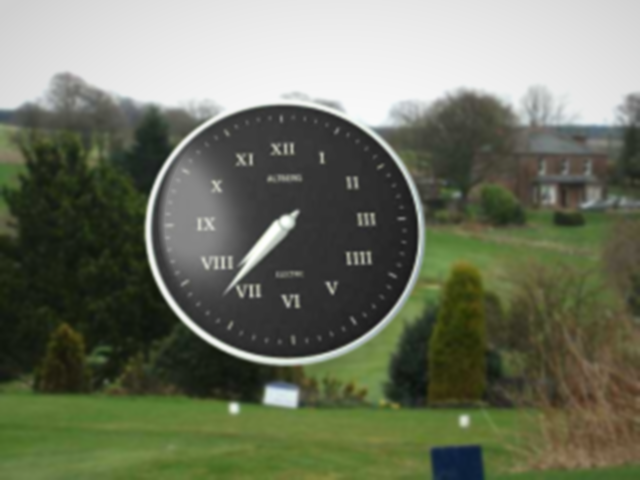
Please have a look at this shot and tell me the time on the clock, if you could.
7:37
